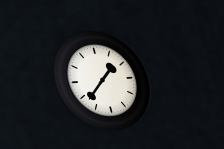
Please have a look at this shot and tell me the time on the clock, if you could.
1:38
